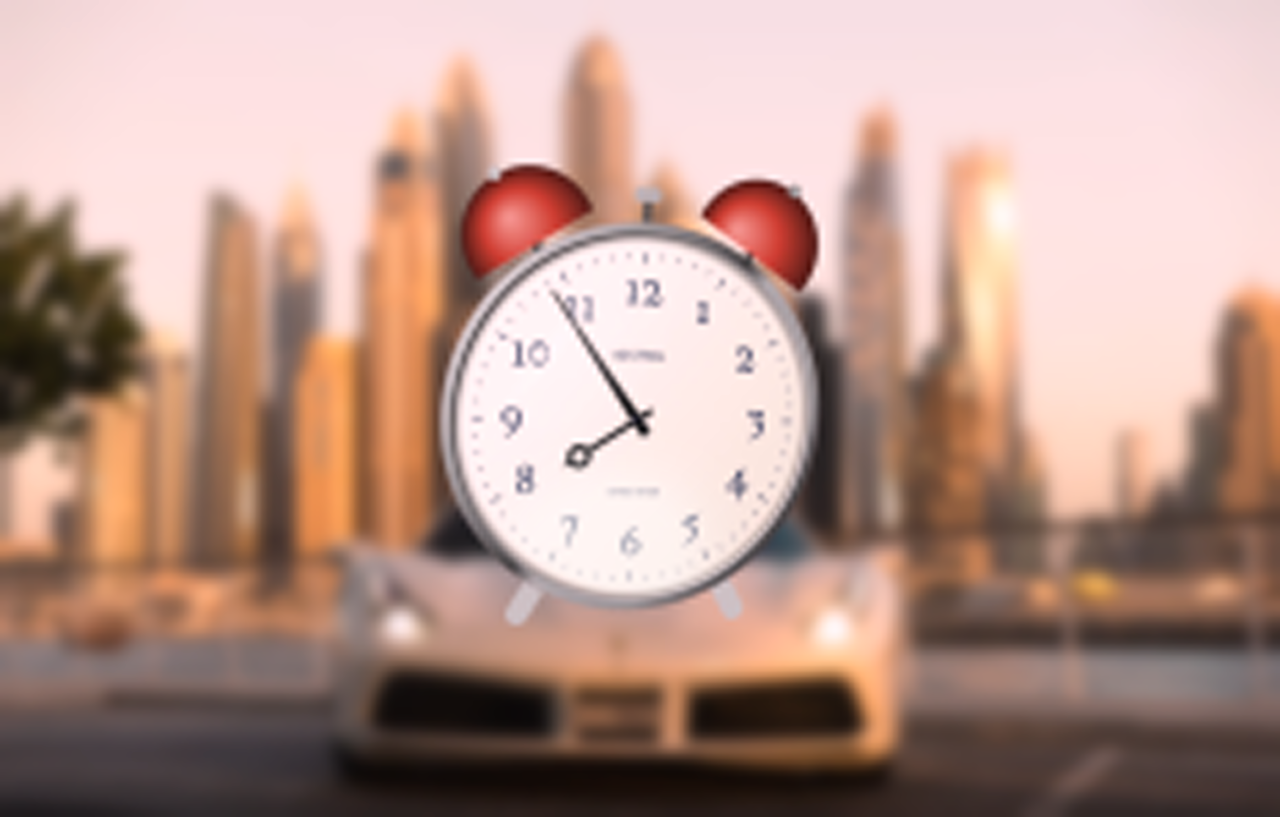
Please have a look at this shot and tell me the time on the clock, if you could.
7:54
